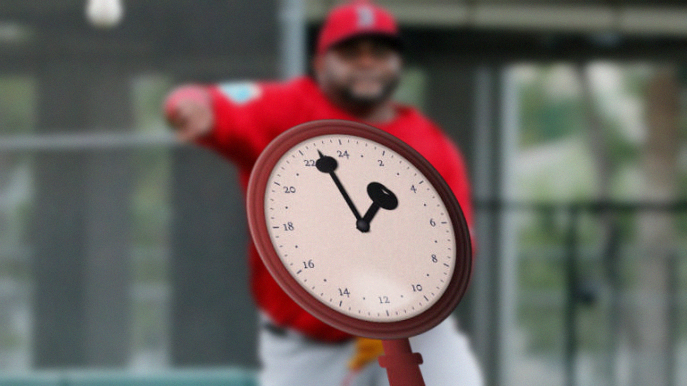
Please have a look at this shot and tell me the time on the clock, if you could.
2:57
